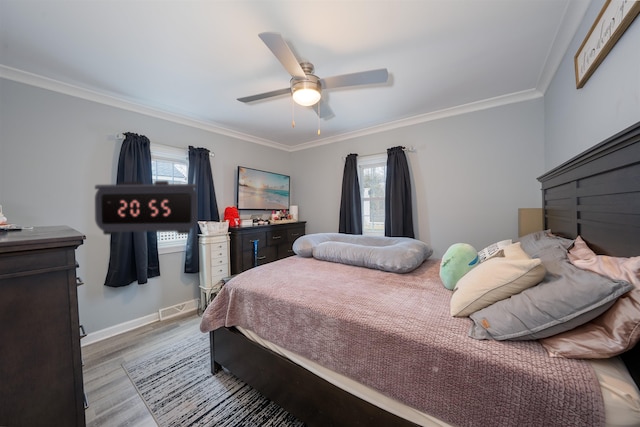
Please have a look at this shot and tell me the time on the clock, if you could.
20:55
